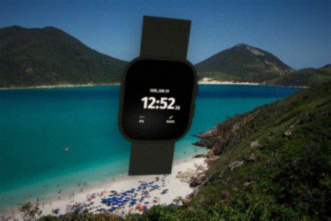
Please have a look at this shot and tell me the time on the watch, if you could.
12:52
